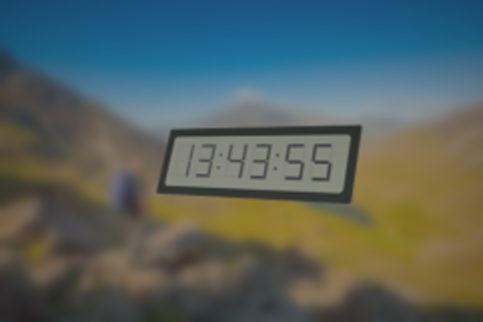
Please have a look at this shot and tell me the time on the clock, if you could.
13:43:55
